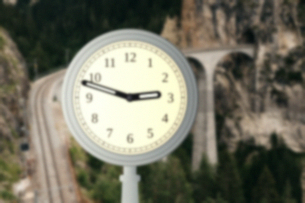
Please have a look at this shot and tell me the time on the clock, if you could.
2:48
